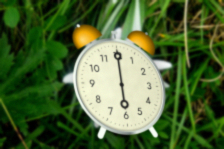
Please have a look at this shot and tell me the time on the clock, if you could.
6:00
